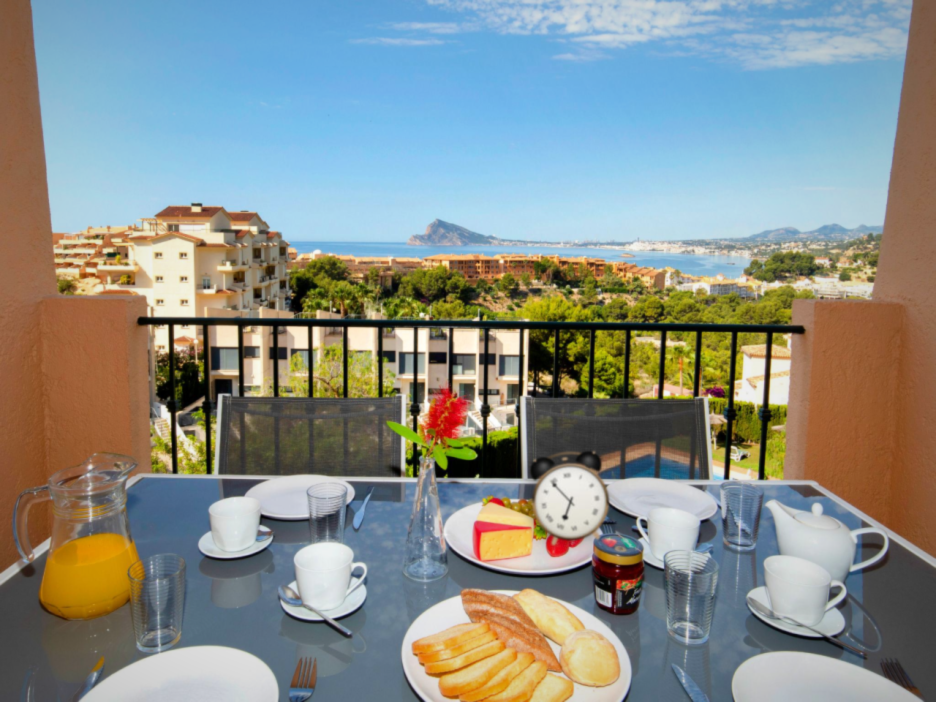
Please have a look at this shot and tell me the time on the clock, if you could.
6:54
